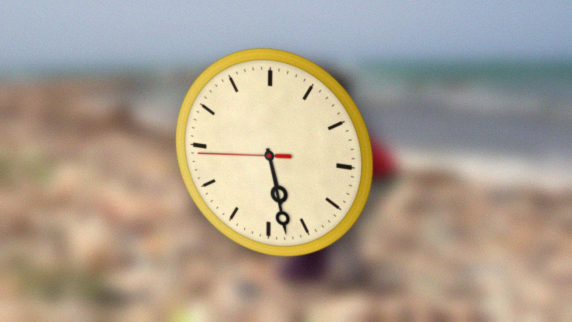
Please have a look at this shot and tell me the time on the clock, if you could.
5:27:44
